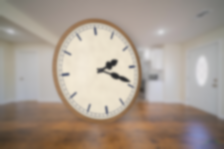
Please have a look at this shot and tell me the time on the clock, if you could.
2:19
